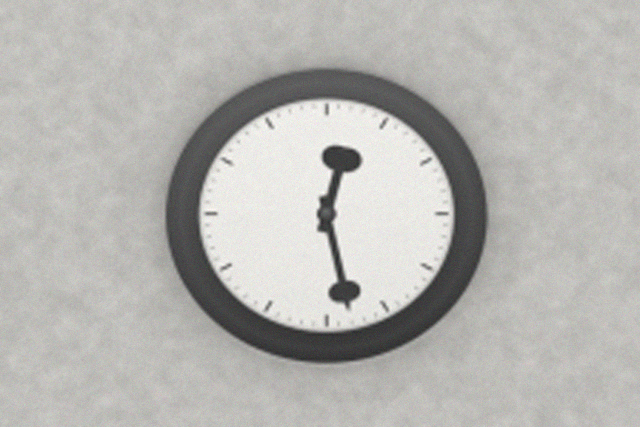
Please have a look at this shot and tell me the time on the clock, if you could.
12:28
